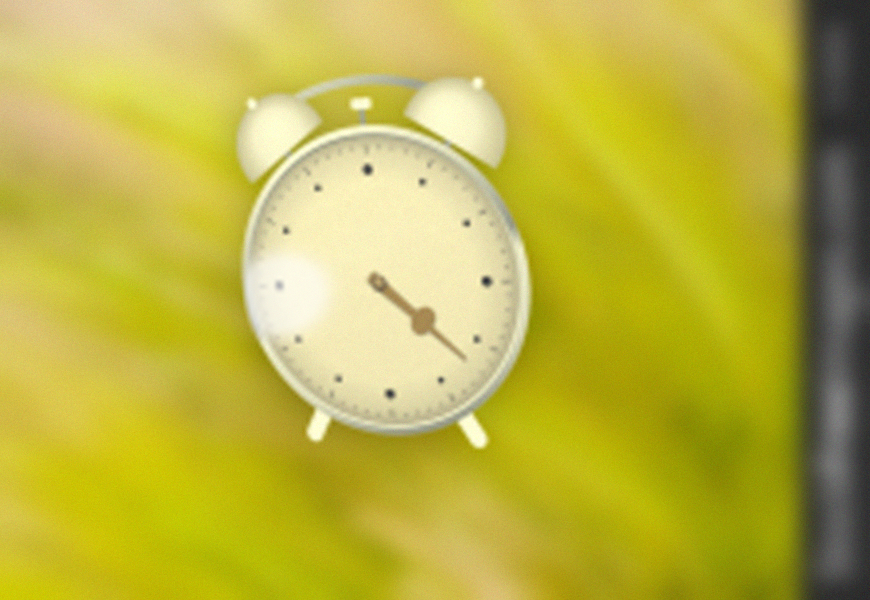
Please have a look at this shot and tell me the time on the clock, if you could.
4:22
